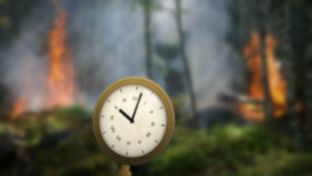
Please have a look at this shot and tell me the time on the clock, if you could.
10:02
